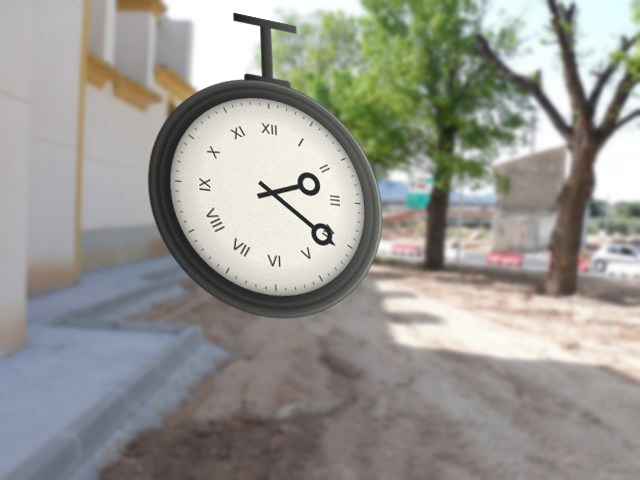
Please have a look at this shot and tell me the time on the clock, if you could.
2:21
